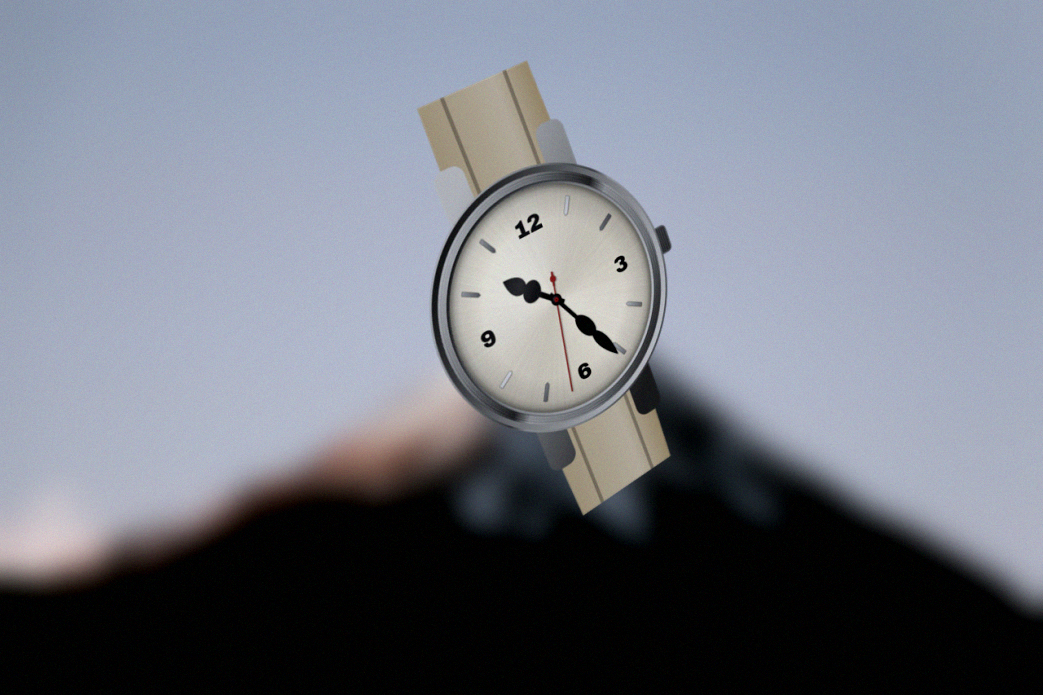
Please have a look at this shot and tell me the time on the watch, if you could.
10:25:32
